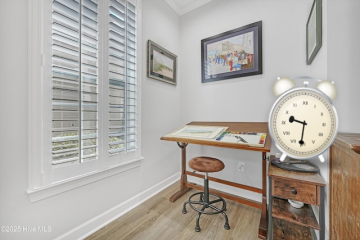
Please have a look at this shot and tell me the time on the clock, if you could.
9:31
